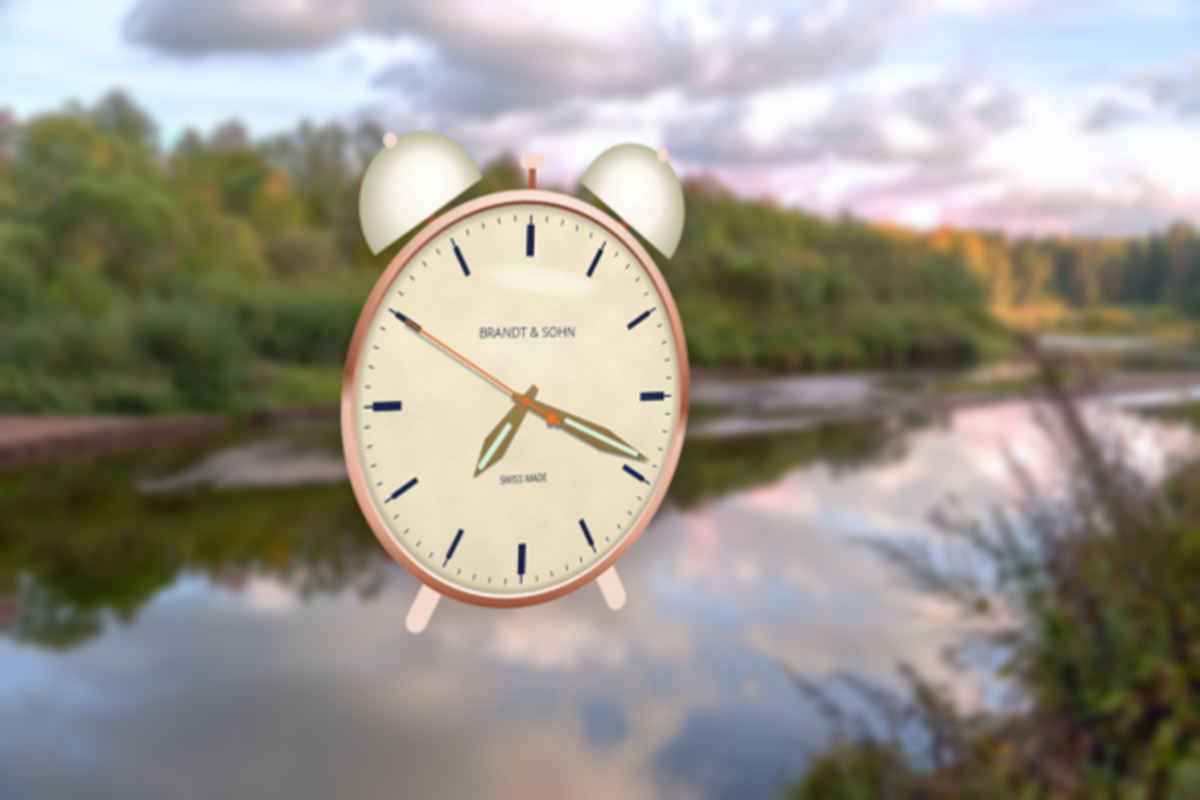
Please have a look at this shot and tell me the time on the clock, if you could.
7:18:50
